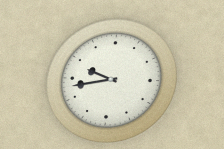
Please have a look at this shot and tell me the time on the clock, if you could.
9:43
